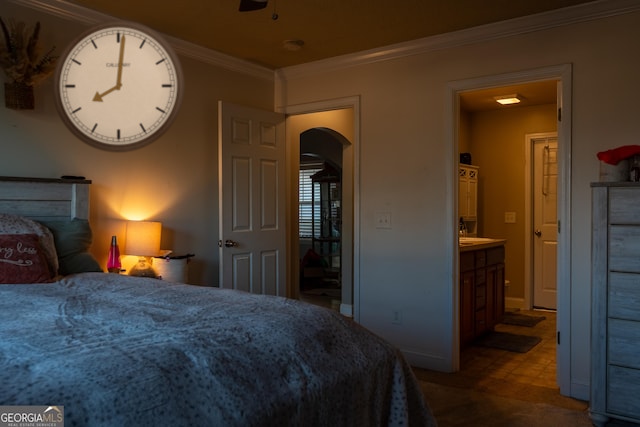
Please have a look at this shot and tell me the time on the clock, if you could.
8:01
